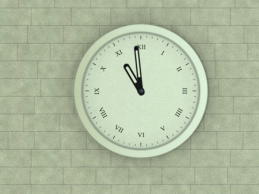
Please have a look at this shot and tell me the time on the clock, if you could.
10:59
